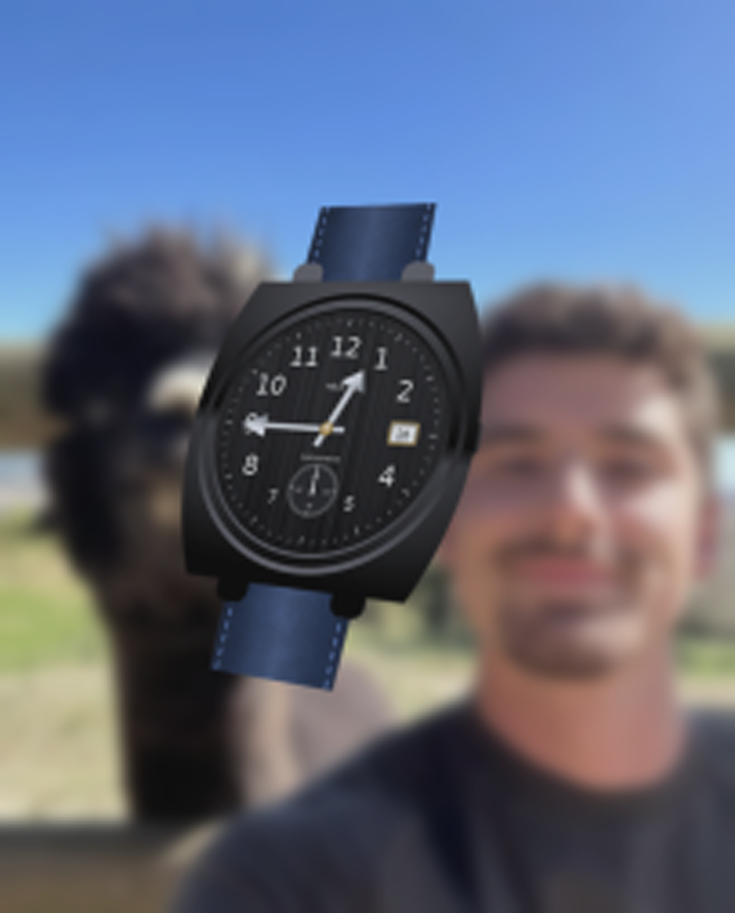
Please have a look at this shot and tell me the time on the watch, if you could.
12:45
